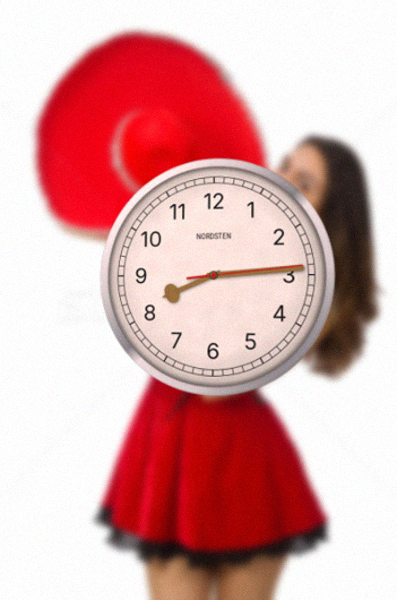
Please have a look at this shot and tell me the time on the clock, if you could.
8:14:14
